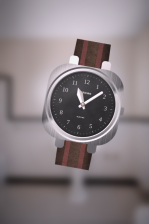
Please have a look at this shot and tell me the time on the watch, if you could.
11:08
